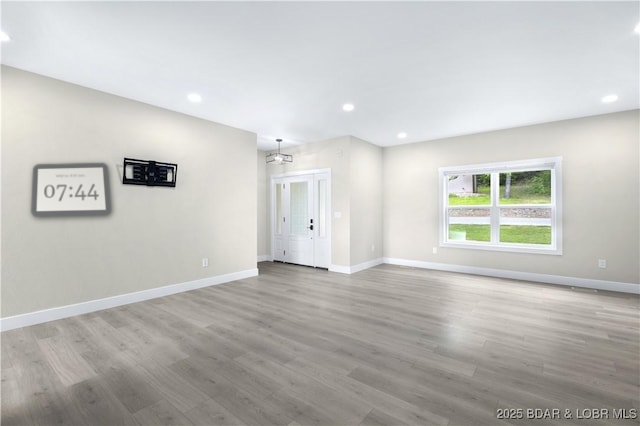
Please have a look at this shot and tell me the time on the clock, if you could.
7:44
